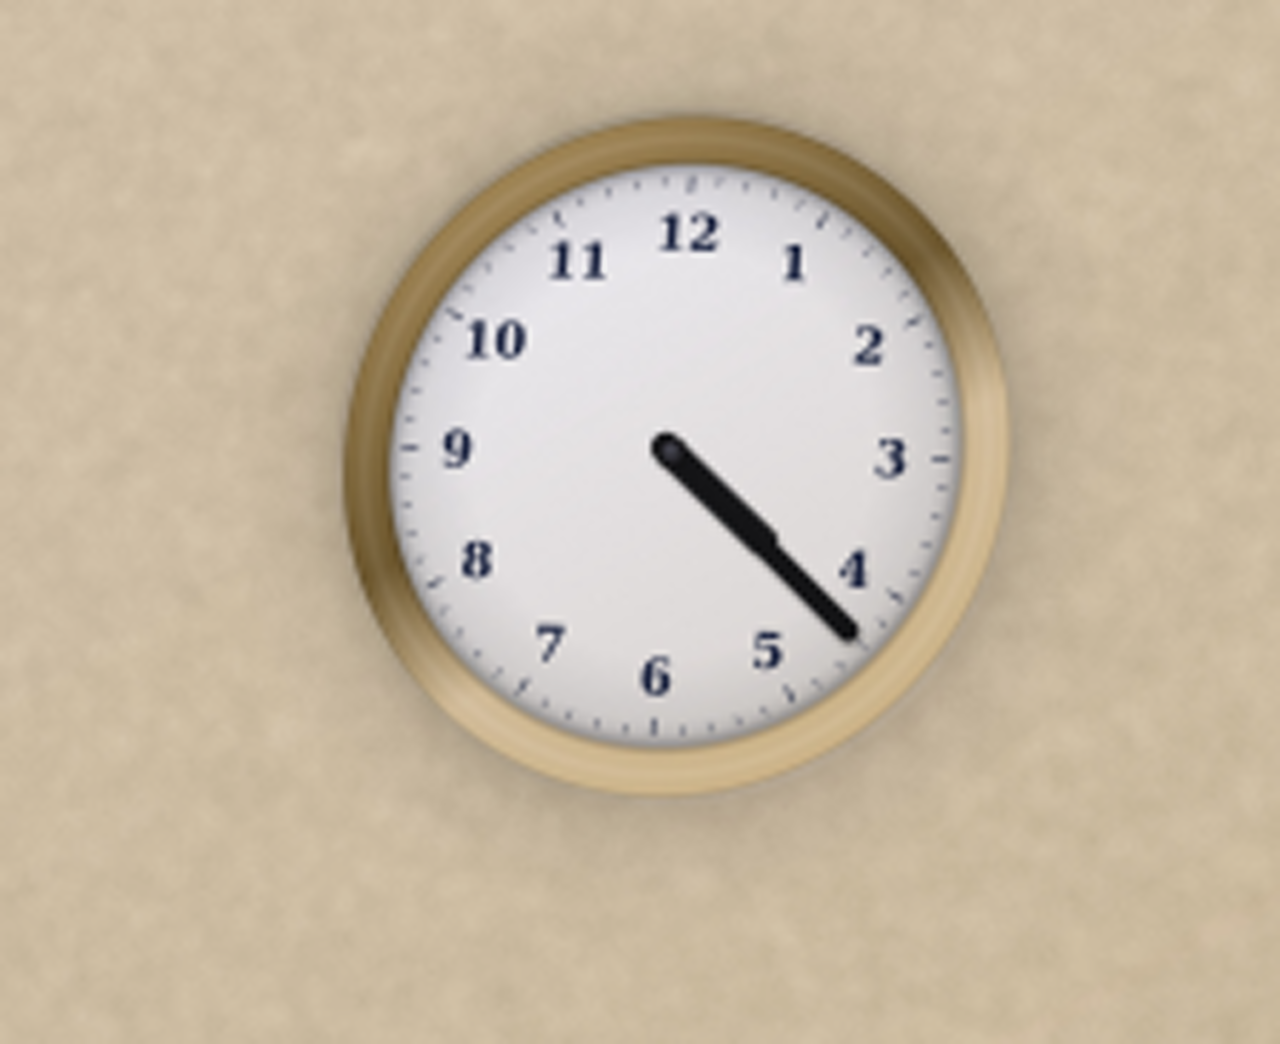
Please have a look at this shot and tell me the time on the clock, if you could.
4:22
